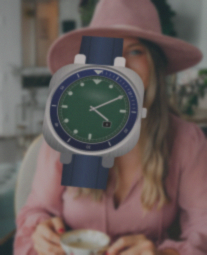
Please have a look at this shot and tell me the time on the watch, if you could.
4:10
